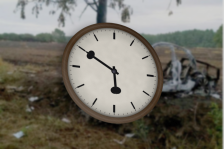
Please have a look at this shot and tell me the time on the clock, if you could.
5:50
